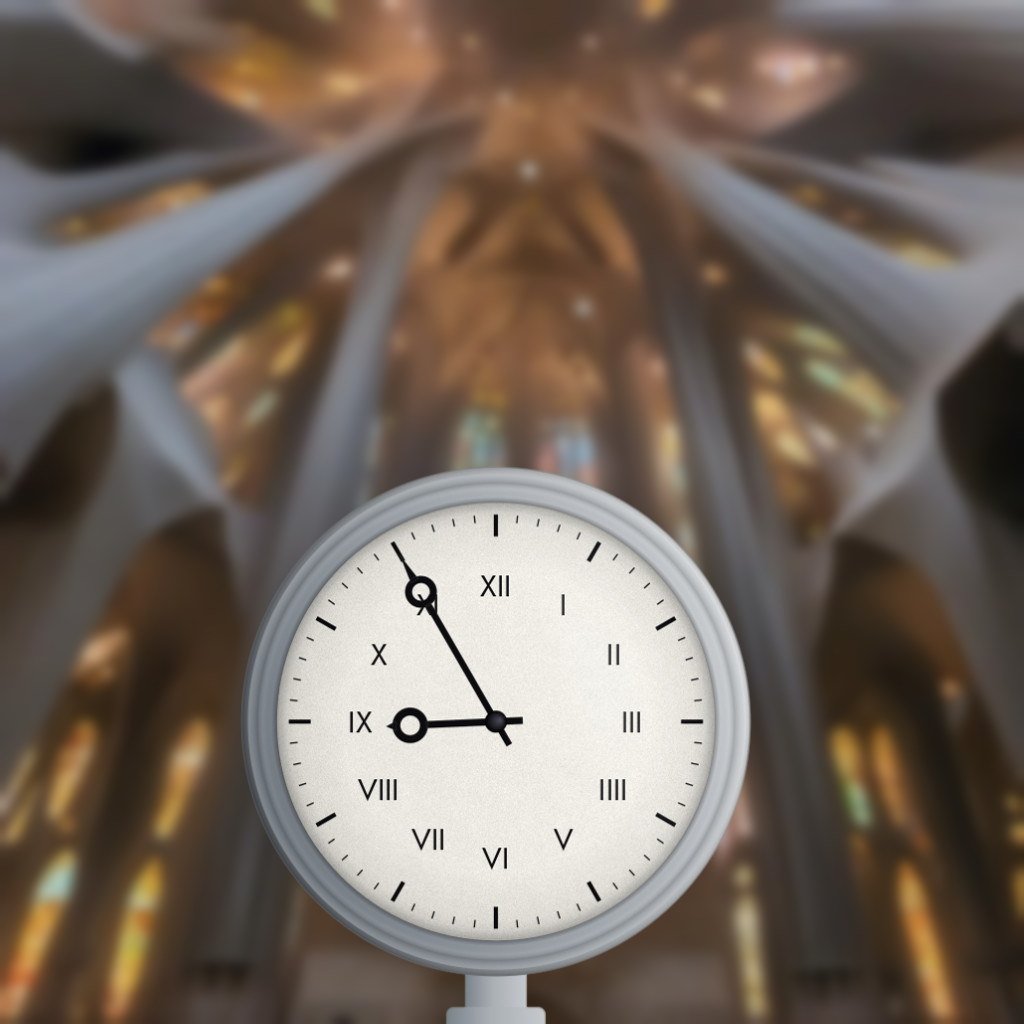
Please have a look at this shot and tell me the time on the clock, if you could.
8:55
